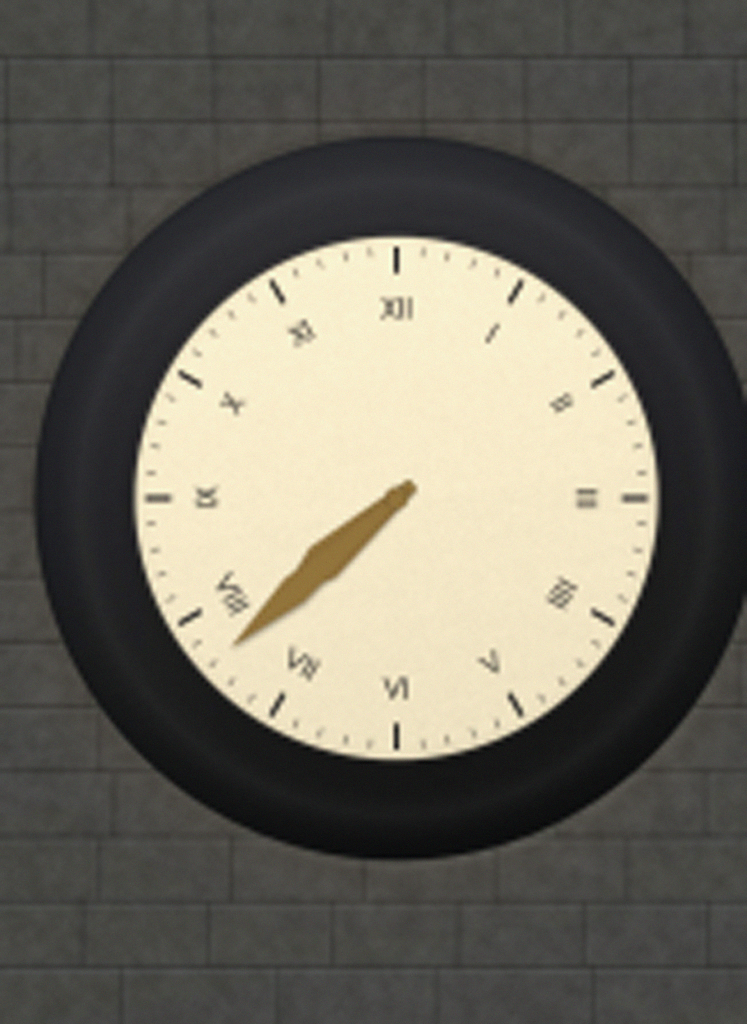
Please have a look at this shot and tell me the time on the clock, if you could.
7:38
